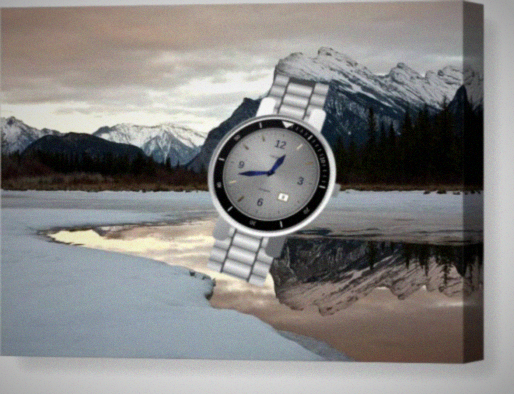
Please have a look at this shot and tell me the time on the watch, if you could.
12:42
